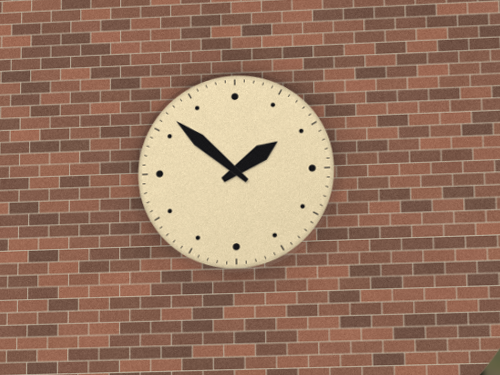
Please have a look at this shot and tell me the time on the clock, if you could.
1:52
